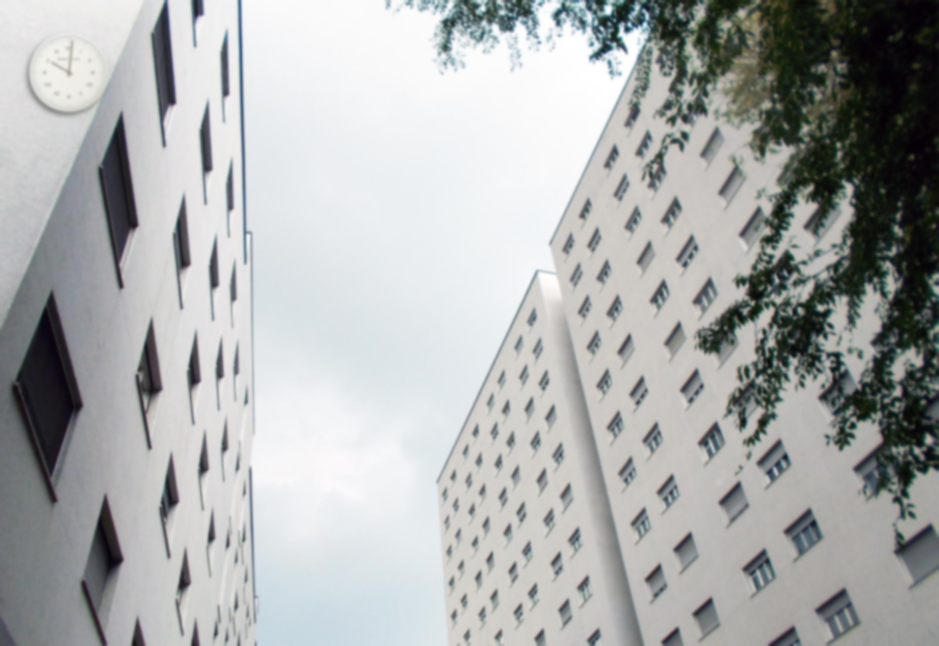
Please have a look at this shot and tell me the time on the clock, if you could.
10:01
